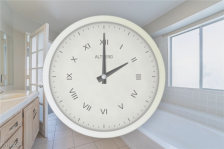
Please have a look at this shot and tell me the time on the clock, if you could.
2:00
